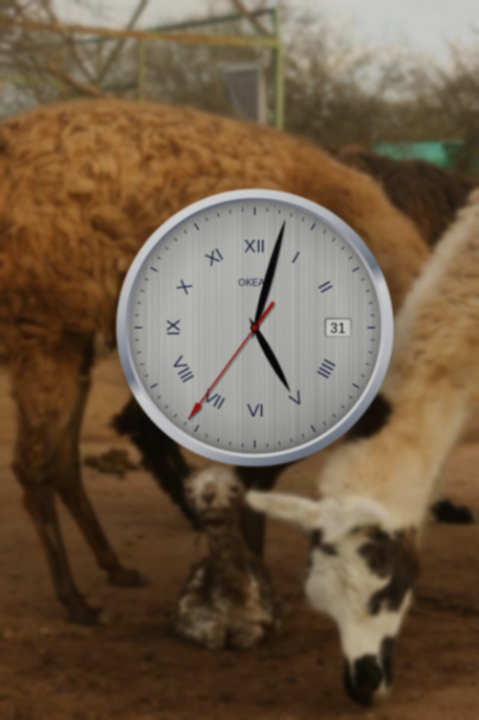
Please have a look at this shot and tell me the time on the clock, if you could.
5:02:36
